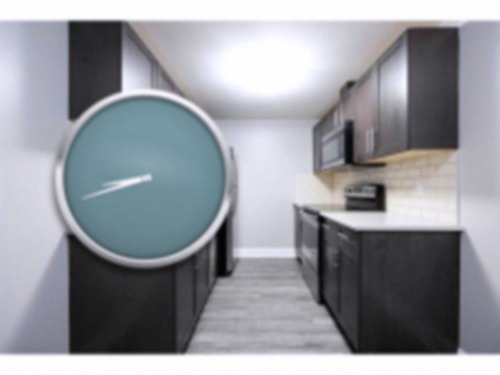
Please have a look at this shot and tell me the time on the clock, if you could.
8:42
